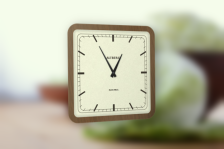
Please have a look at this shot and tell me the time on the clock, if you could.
12:55
